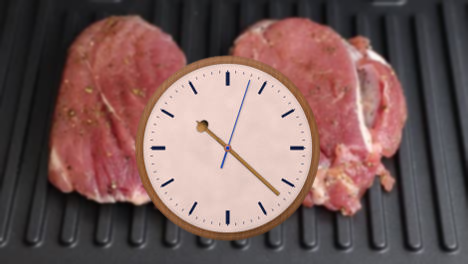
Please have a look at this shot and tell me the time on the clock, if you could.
10:22:03
